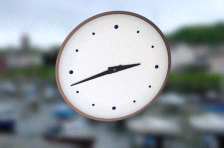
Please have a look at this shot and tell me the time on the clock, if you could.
2:42
